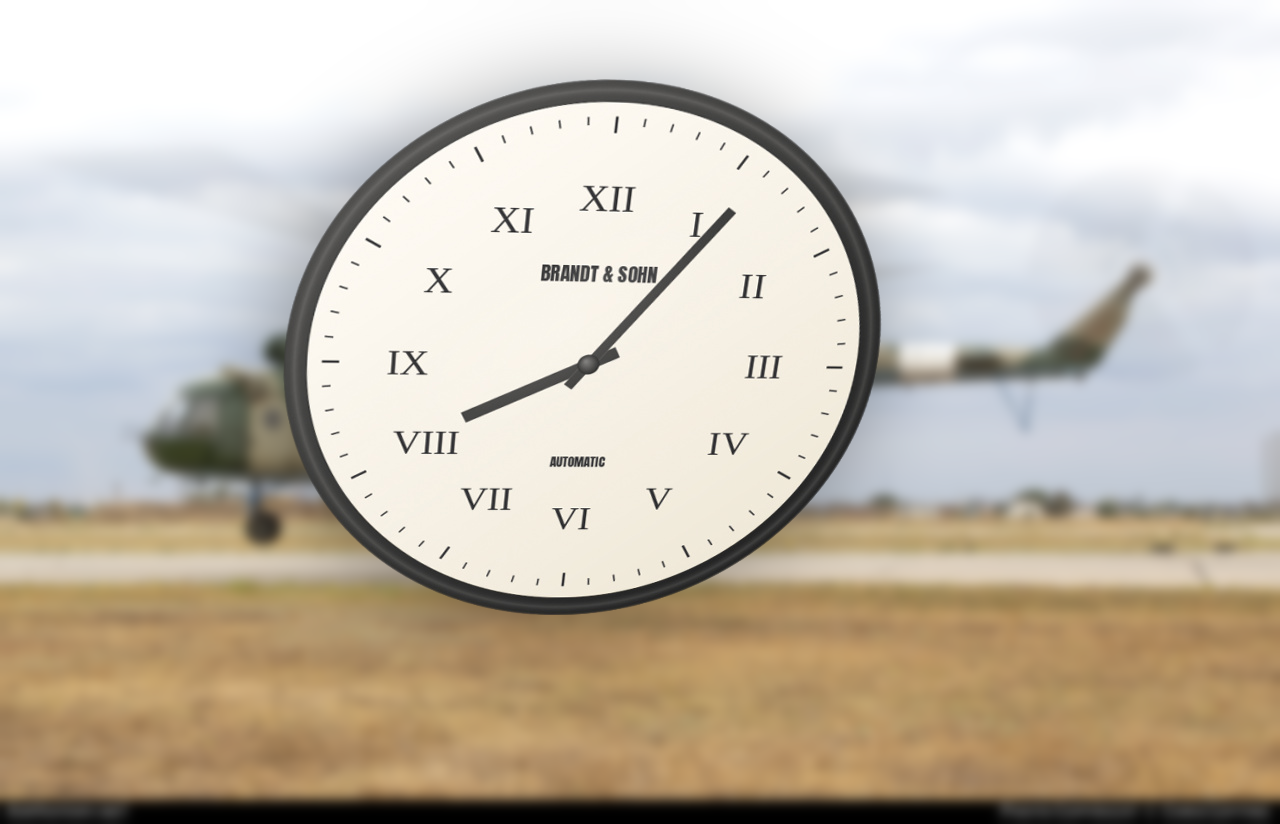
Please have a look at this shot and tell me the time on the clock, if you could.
8:06
